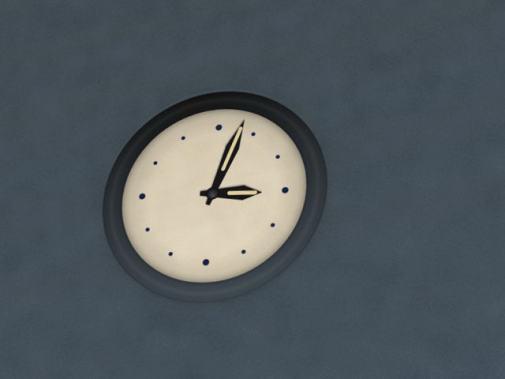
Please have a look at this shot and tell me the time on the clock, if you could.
3:03
